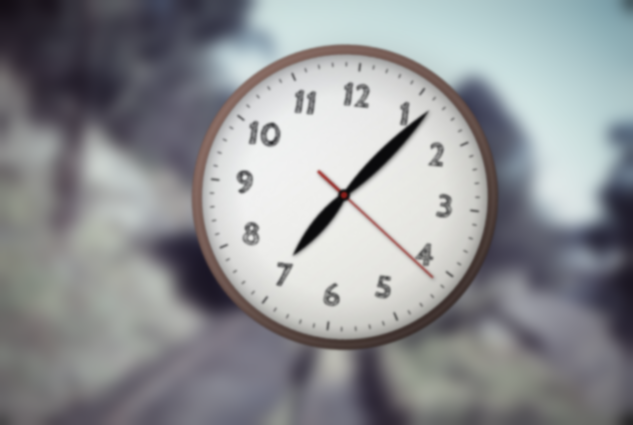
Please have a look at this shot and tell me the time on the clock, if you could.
7:06:21
